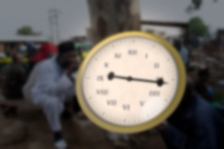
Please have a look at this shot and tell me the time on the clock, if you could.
9:16
